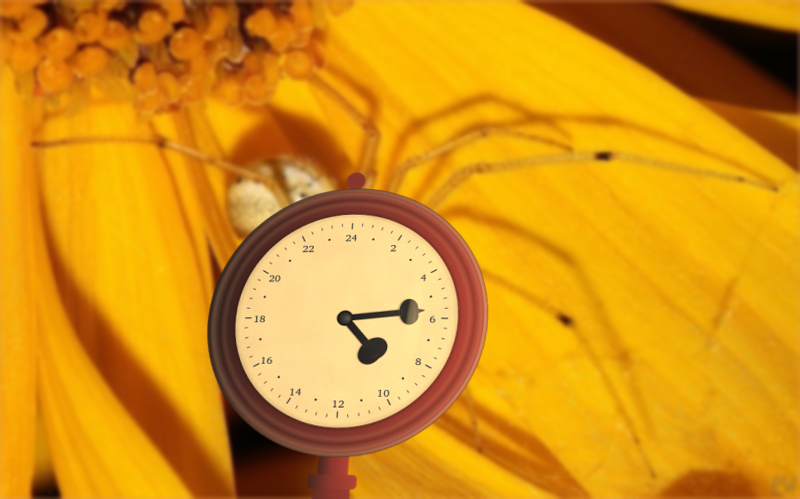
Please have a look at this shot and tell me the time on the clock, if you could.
9:14
